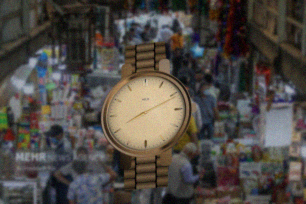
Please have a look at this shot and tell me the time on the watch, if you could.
8:11
